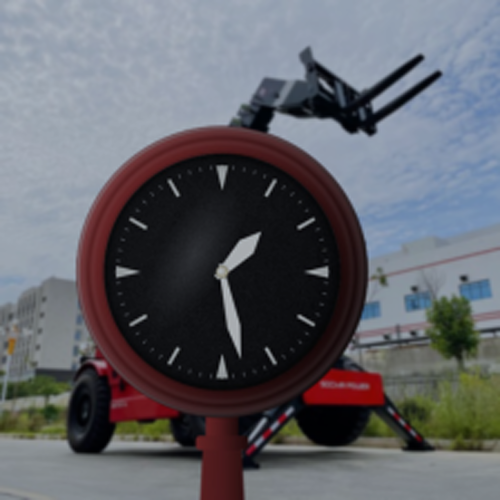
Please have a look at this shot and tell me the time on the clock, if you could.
1:28
